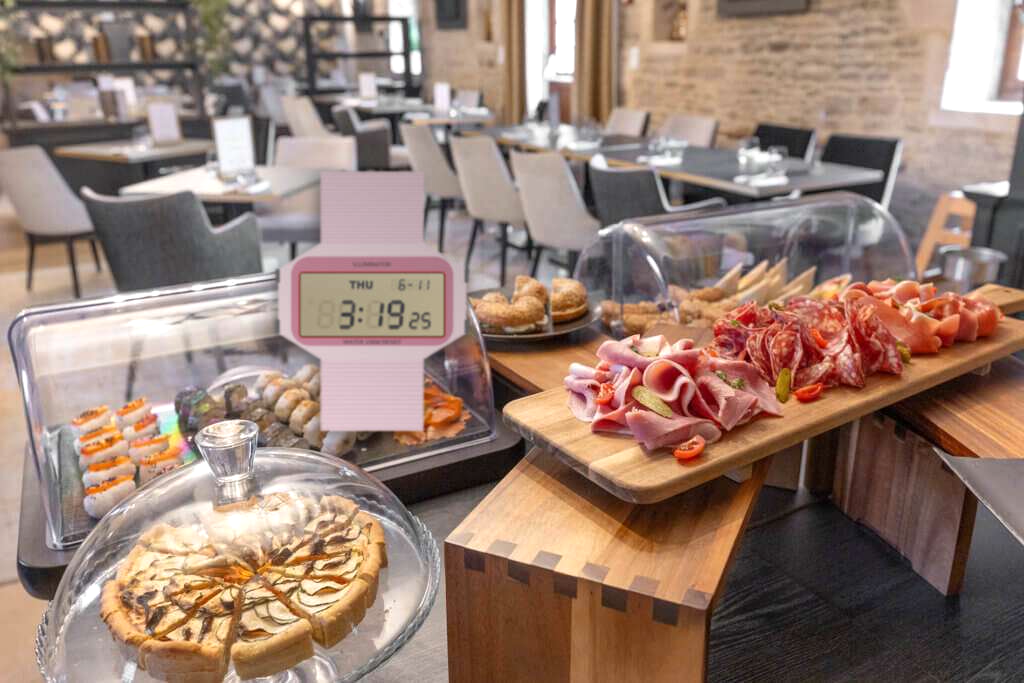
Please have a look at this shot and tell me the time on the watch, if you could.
3:19:25
